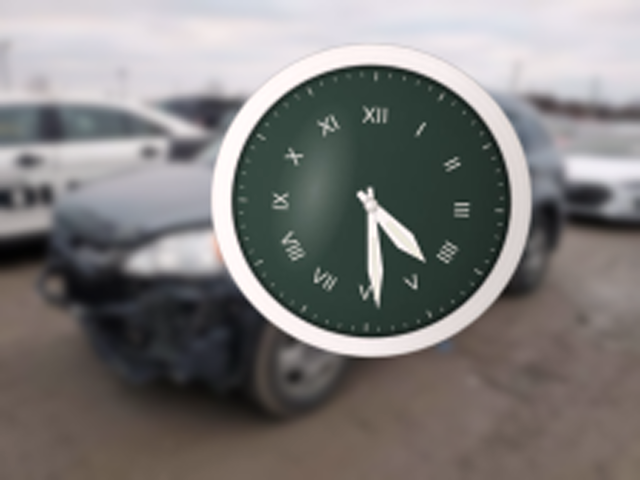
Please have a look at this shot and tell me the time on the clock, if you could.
4:29
